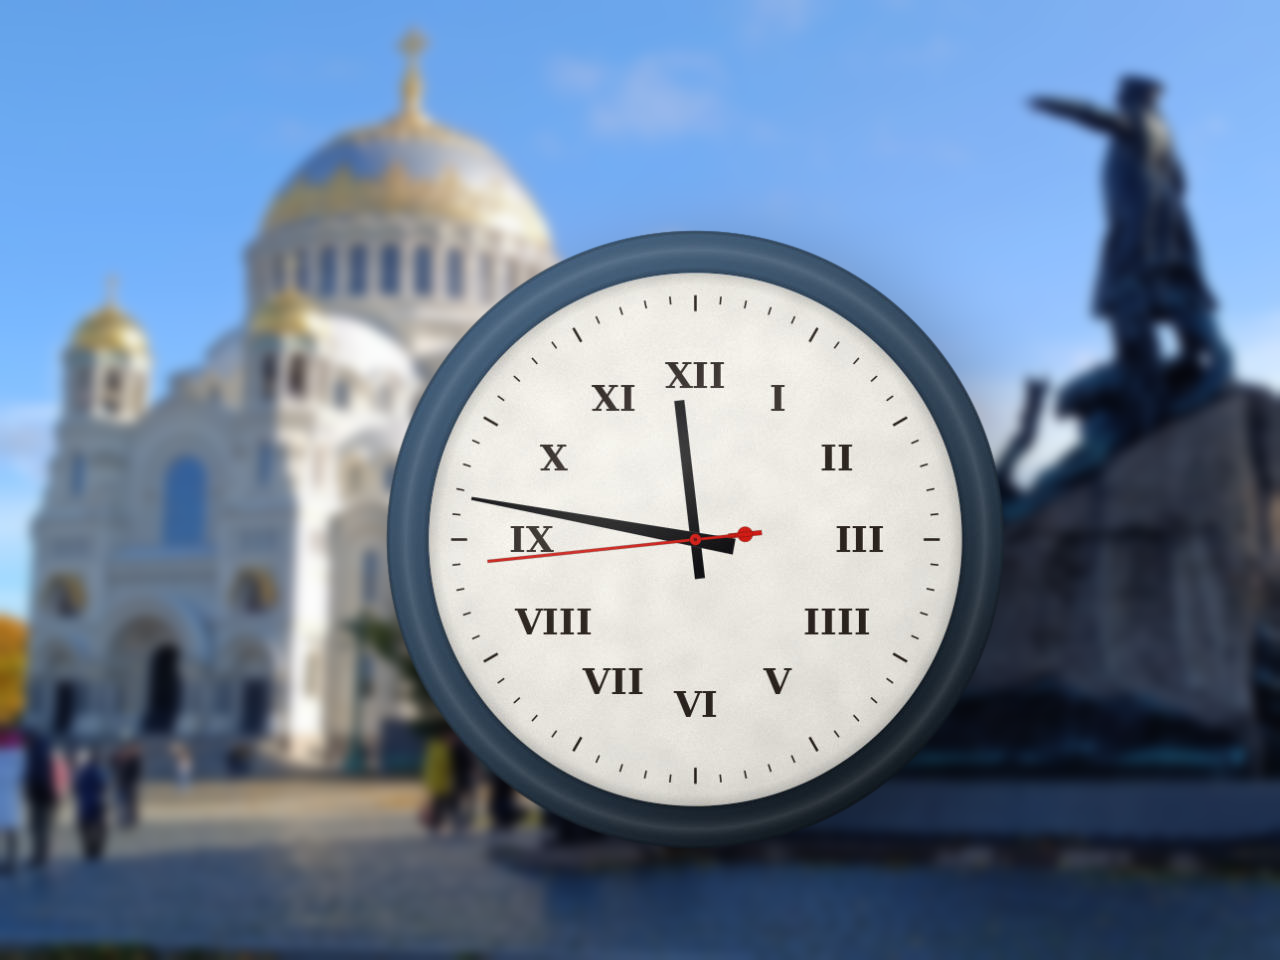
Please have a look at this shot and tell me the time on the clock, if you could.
11:46:44
